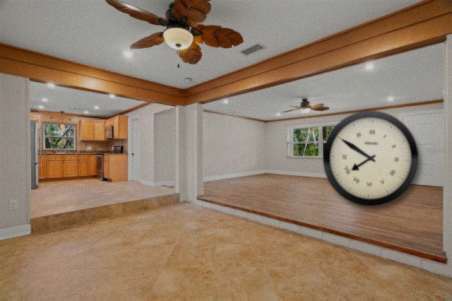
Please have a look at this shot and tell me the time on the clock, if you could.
7:50
